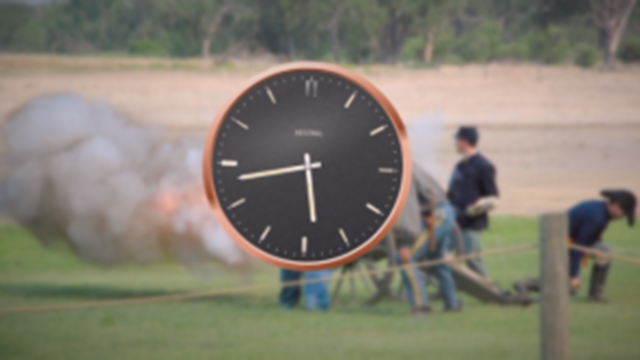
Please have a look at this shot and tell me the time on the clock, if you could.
5:43
